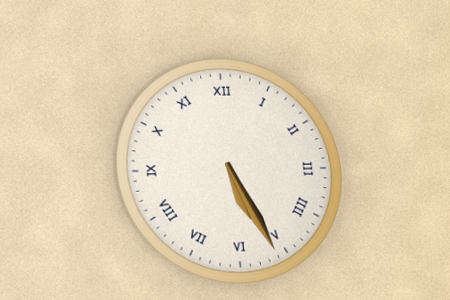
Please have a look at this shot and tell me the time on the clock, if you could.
5:26
